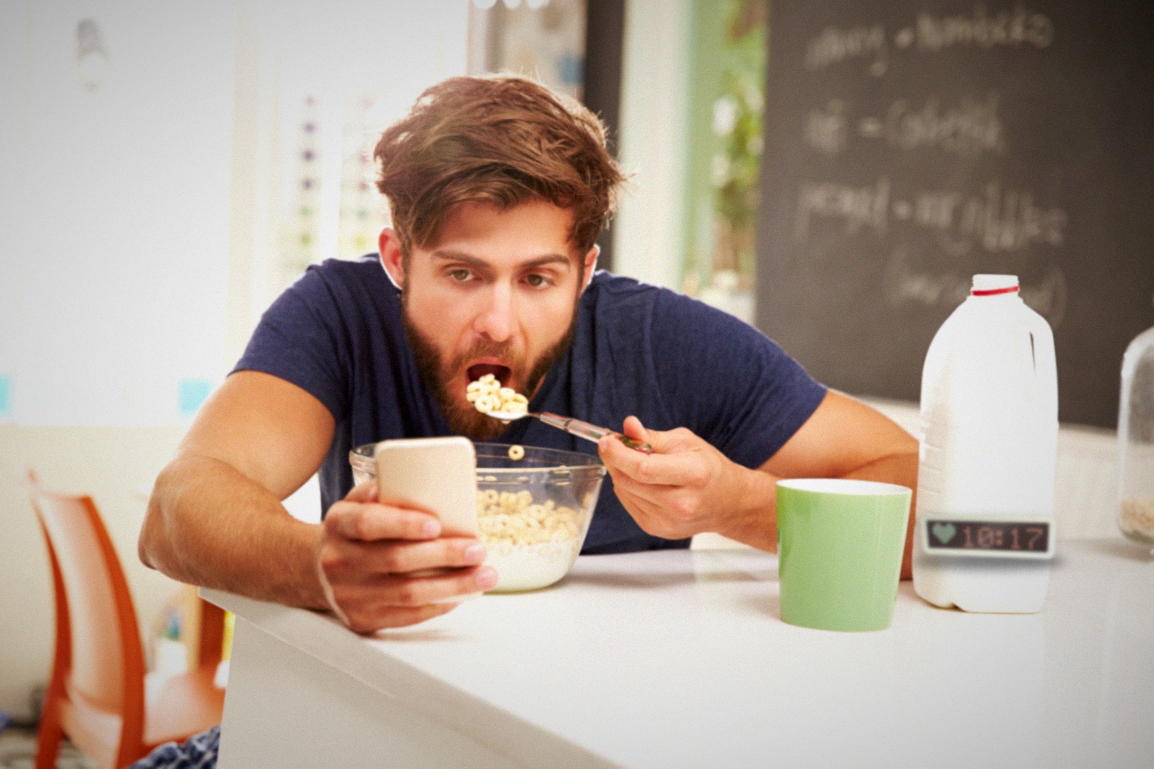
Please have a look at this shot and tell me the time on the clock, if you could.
10:17
